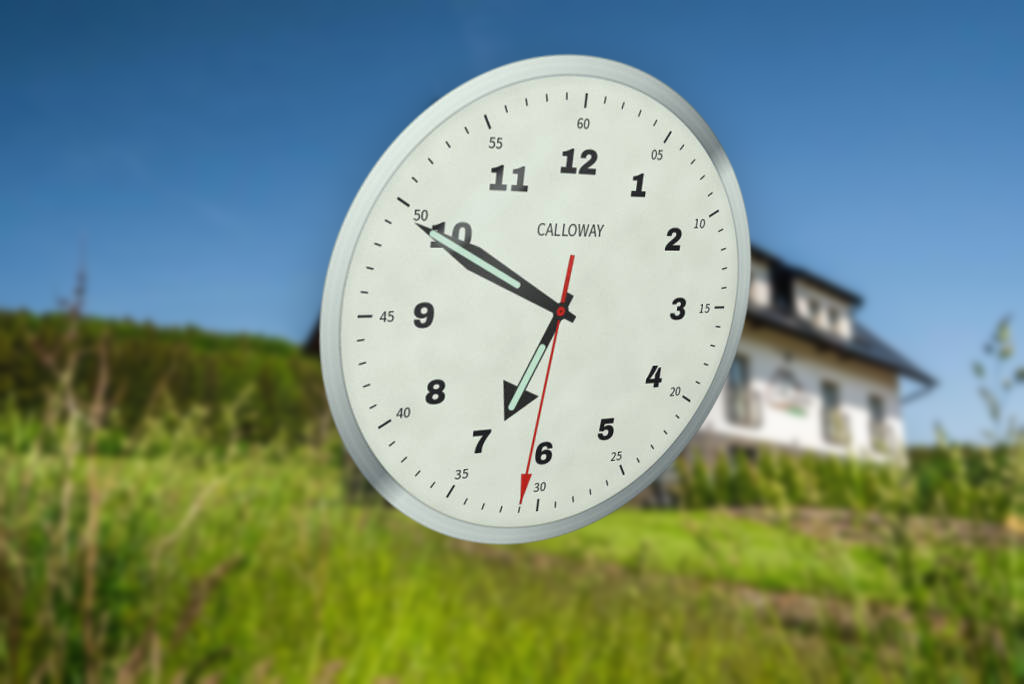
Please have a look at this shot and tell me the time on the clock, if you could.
6:49:31
